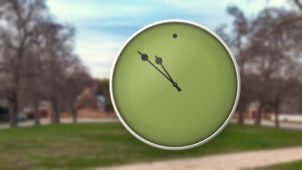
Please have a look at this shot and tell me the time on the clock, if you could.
10:52
